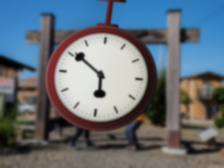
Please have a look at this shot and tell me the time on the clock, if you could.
5:51
